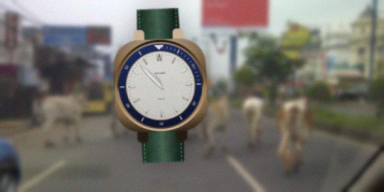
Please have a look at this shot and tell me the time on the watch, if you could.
10:53
